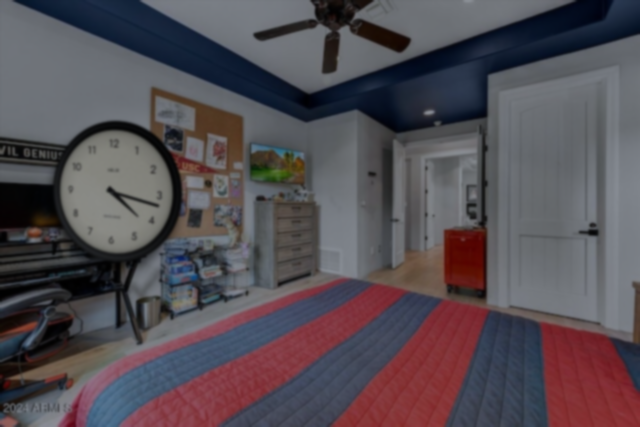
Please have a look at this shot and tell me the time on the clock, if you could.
4:17
